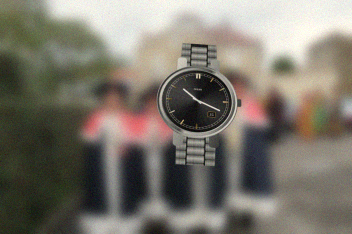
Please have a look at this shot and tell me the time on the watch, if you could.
10:19
